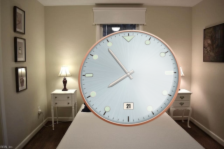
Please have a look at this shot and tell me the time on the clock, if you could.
7:54
